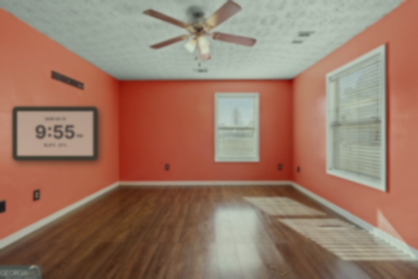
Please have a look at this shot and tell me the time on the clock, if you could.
9:55
